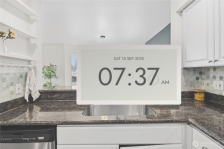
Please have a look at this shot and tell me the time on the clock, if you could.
7:37
